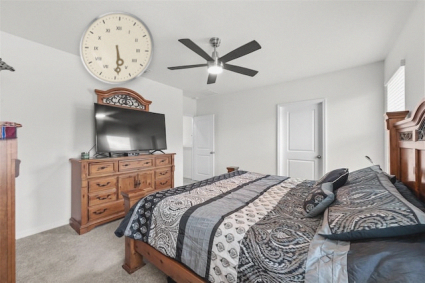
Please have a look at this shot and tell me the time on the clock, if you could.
5:29
